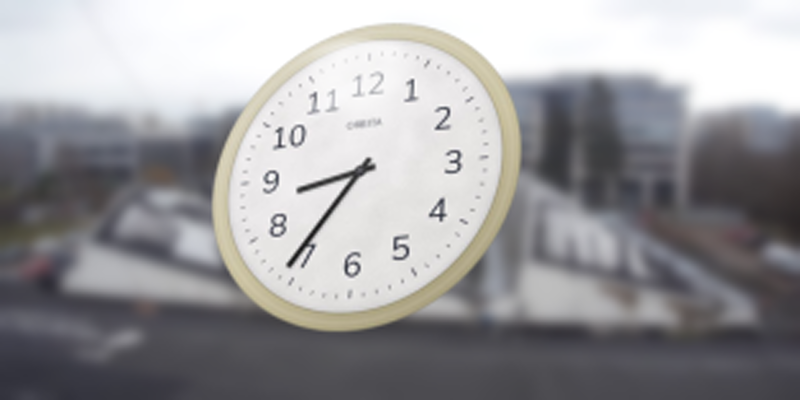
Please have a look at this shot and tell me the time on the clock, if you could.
8:36
